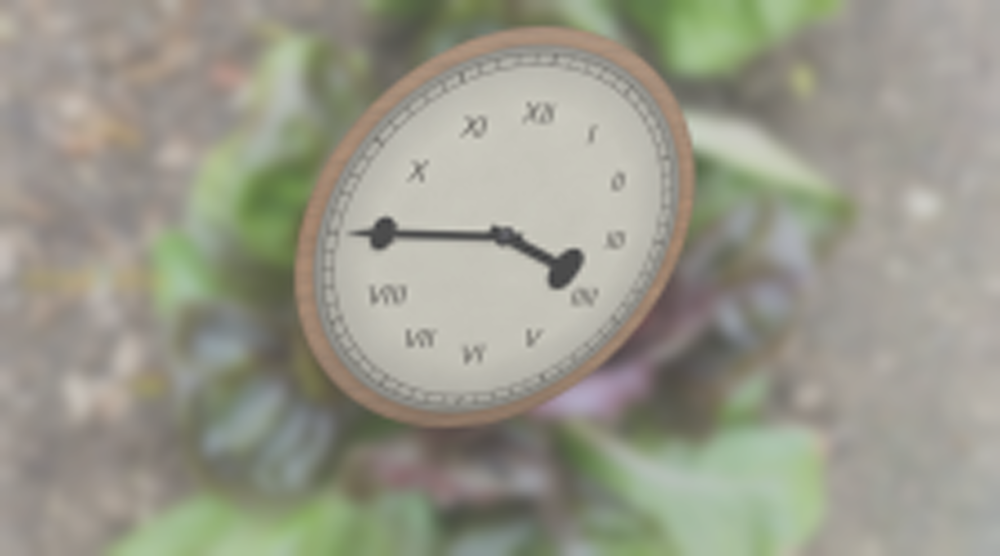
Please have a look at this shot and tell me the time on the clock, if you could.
3:45
